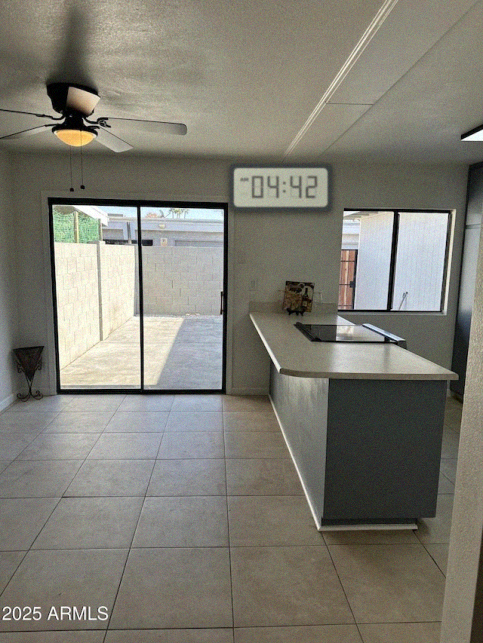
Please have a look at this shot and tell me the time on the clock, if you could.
4:42
